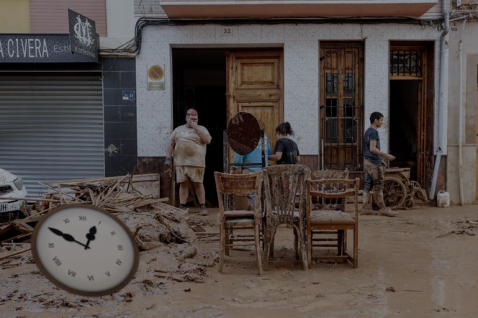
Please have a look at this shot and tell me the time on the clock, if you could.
12:50
